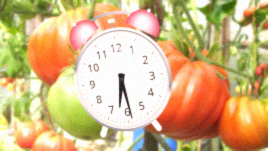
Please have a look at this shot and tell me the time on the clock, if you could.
6:29
